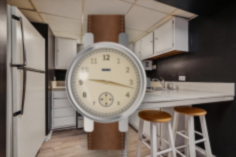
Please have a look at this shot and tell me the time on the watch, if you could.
9:17
